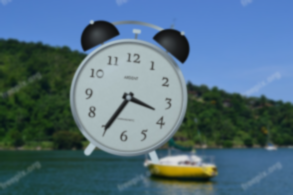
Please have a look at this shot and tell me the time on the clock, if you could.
3:35
